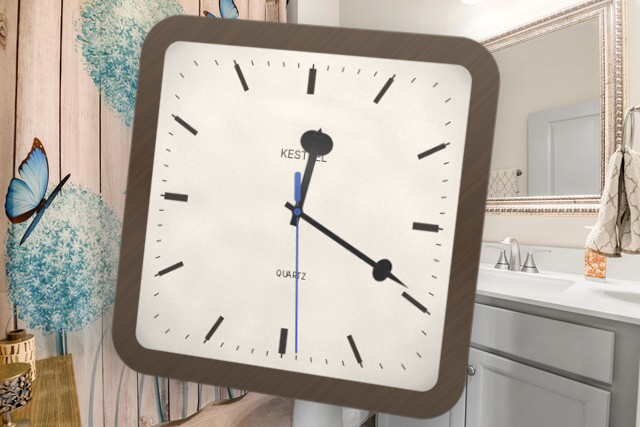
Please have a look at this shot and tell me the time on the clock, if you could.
12:19:29
